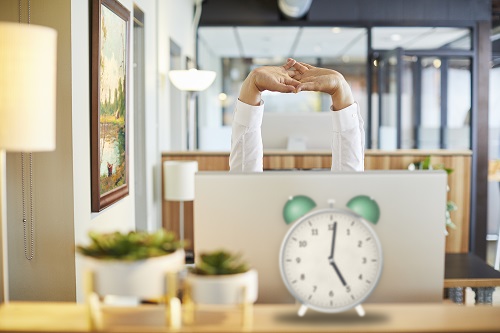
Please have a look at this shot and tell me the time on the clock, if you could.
5:01
